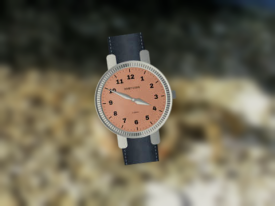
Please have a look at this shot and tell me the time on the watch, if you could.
3:50
